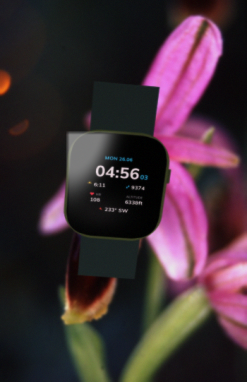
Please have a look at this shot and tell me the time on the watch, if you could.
4:56
